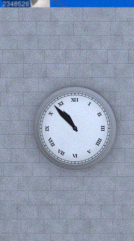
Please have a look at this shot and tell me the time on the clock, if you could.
10:53
